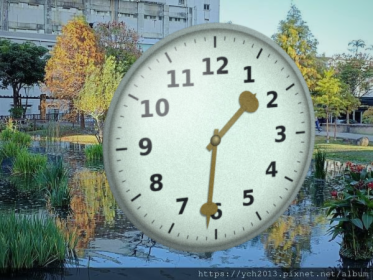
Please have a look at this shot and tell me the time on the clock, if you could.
1:31
